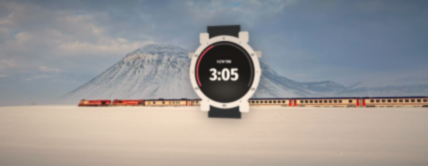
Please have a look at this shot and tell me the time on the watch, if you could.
3:05
